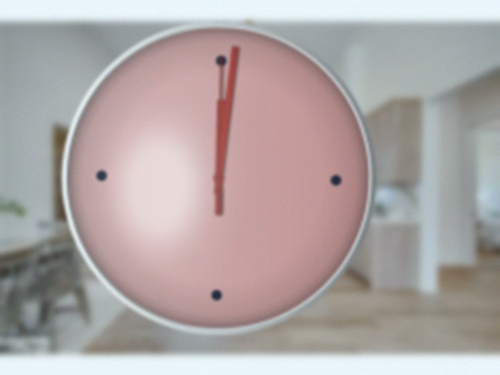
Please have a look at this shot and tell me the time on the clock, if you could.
12:01:00
